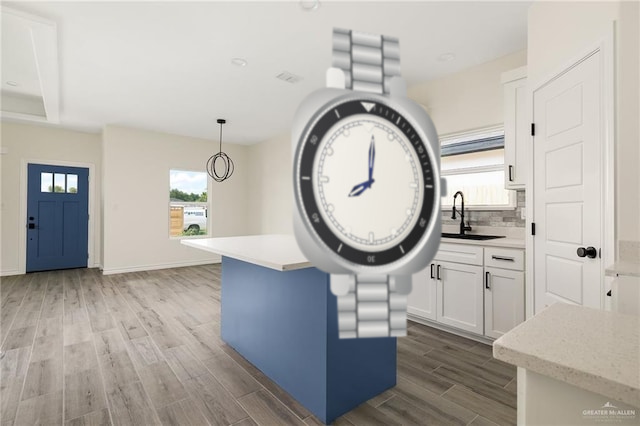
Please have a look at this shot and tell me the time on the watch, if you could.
8:01
